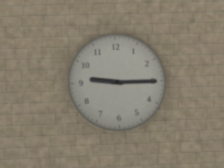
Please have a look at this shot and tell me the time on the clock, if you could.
9:15
